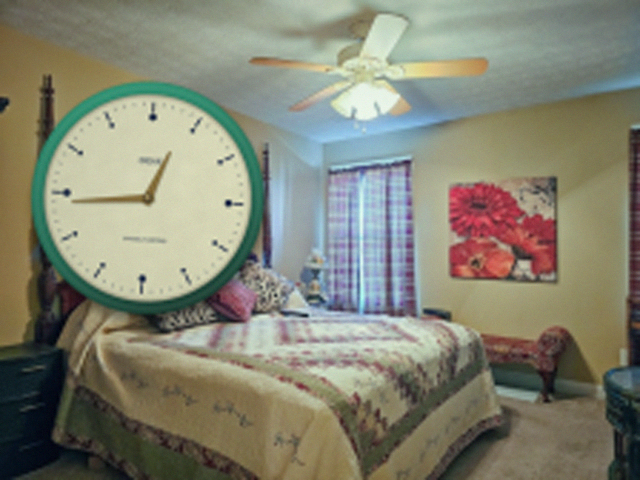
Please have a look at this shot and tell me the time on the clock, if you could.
12:44
